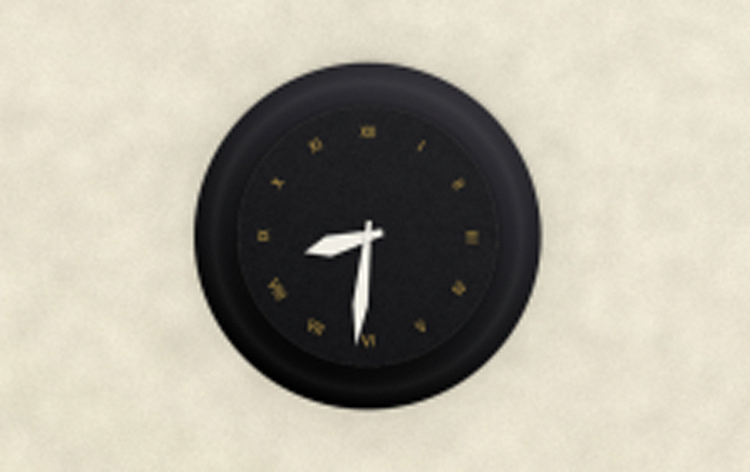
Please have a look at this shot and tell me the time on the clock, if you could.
8:31
